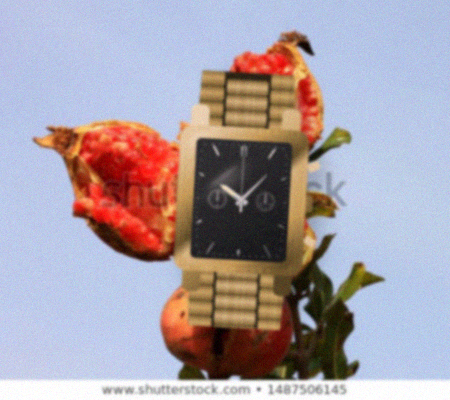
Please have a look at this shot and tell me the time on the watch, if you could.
10:07
